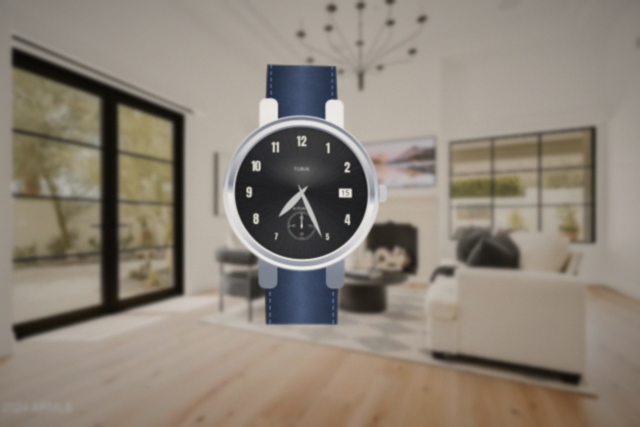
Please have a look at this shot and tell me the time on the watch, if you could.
7:26
